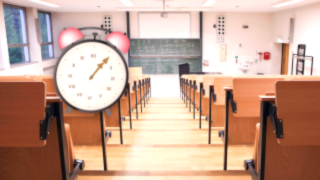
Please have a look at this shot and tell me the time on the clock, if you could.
1:06
